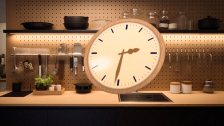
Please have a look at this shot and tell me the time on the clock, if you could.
2:31
